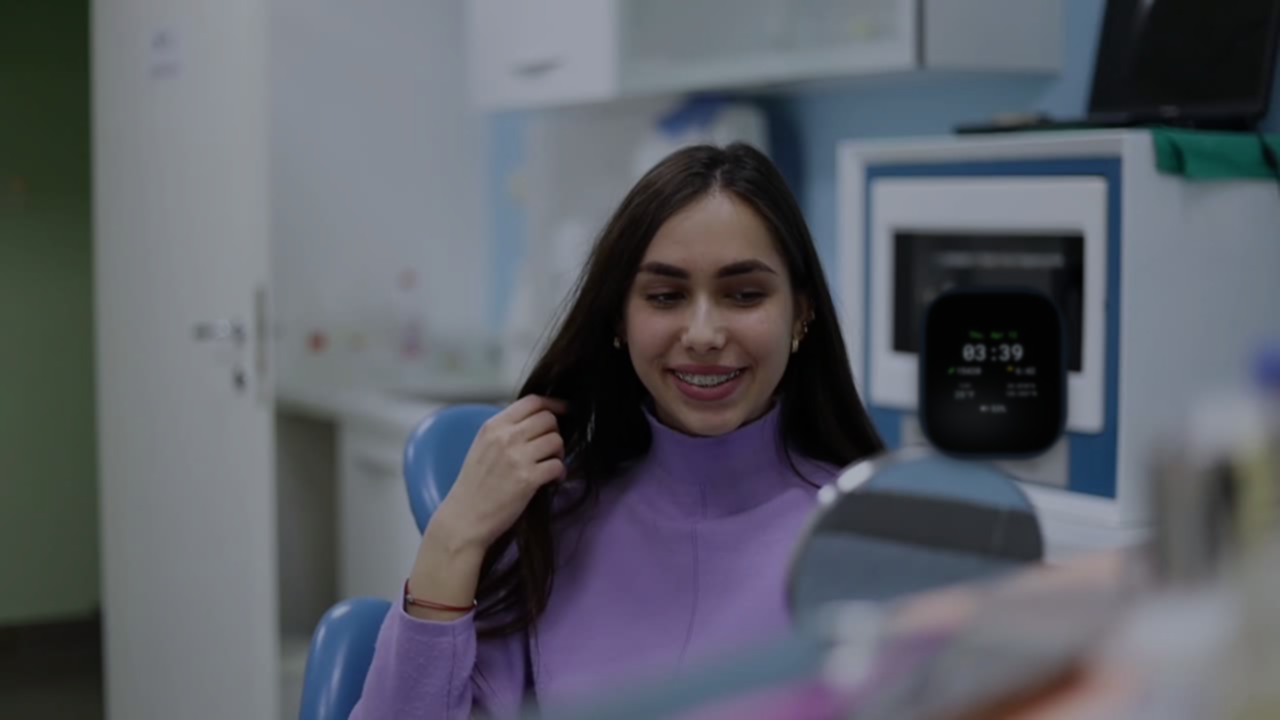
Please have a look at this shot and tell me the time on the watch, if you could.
3:39
